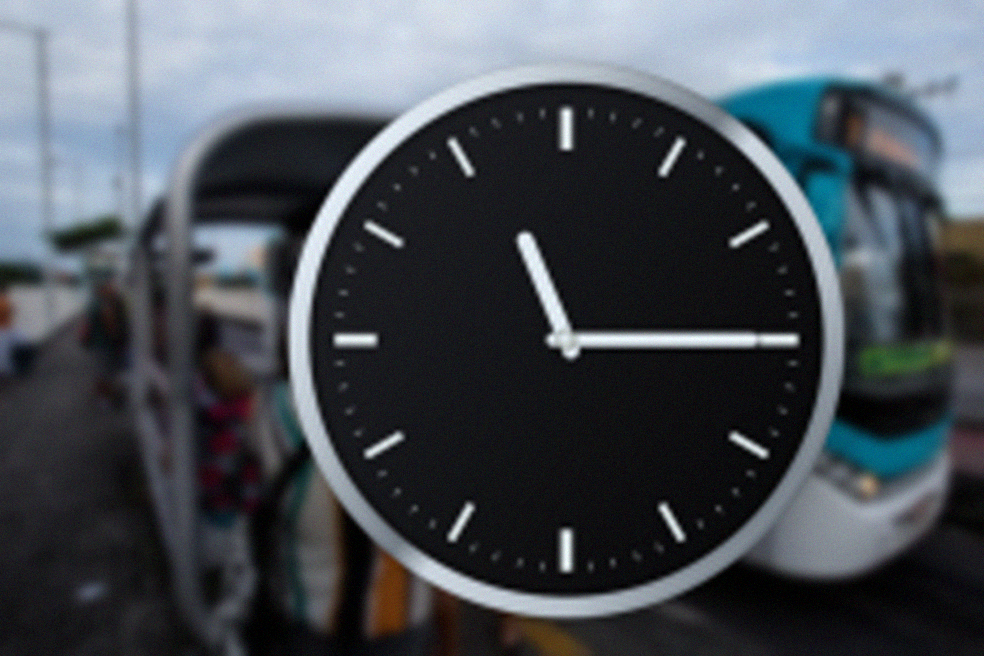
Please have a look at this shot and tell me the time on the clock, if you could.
11:15
